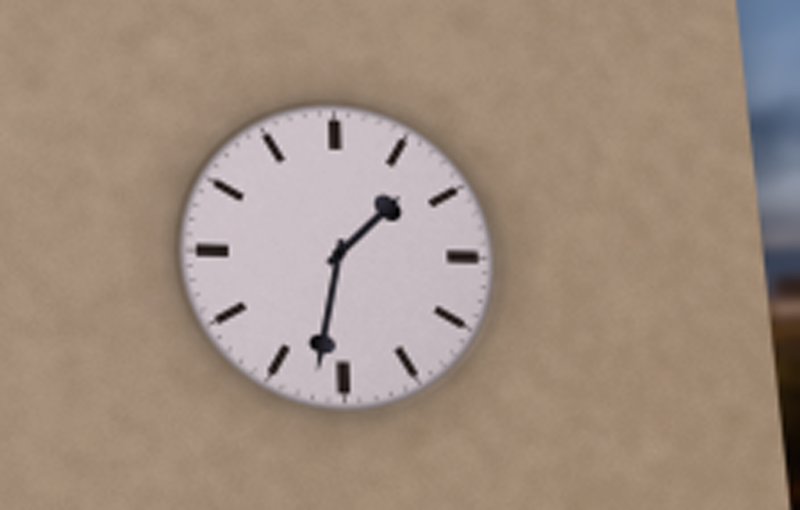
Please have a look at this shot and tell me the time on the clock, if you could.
1:32
